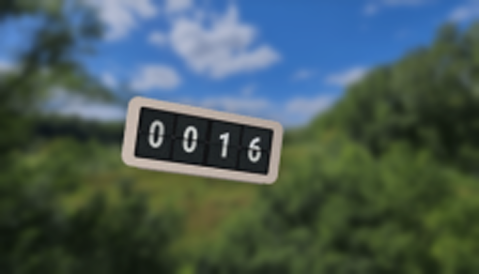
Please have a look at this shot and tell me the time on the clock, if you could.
0:16
